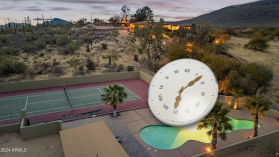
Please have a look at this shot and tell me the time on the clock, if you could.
6:07
